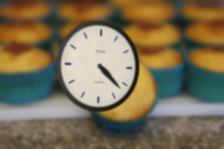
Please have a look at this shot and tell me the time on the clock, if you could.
4:22
